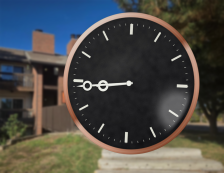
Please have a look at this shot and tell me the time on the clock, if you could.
8:44
